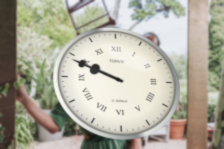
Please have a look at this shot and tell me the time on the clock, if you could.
9:49
